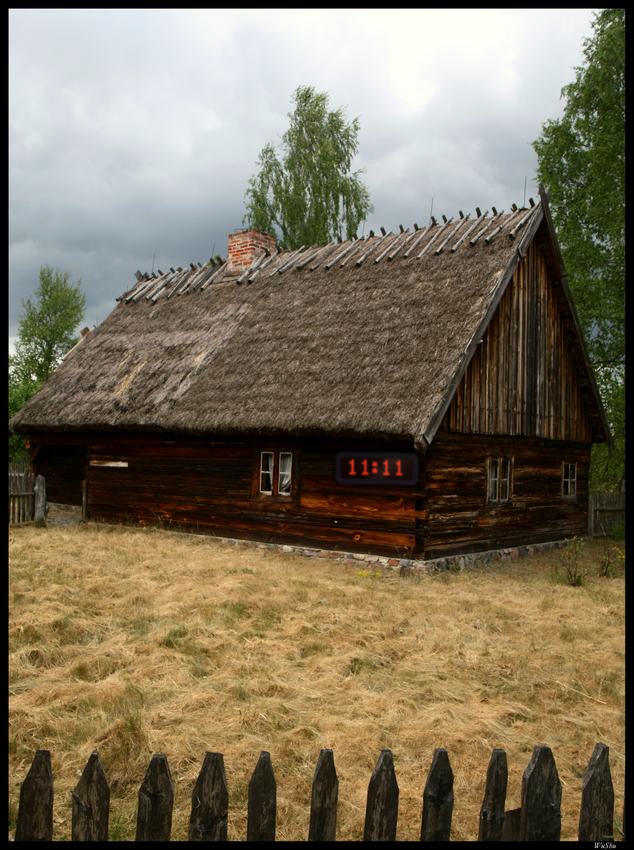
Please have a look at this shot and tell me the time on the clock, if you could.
11:11
